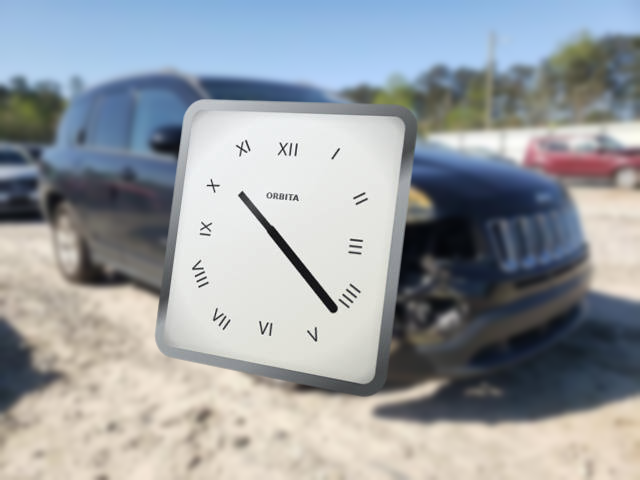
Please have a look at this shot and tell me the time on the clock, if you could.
10:22
